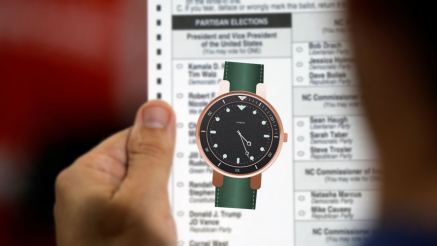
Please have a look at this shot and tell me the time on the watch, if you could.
4:26
